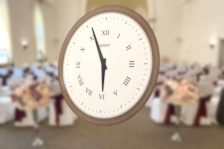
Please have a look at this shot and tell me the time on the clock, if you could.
5:56
